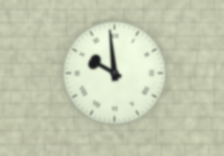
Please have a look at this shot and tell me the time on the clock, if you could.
9:59
